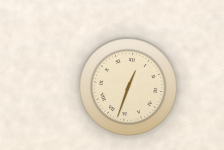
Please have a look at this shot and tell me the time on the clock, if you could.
12:32
